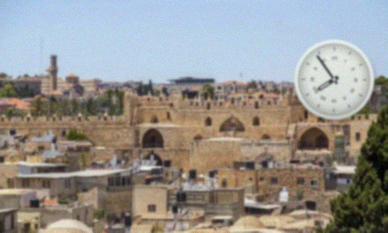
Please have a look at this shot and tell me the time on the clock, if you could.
7:54
